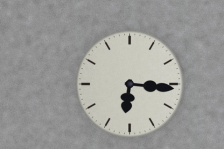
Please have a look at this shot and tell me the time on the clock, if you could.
6:16
